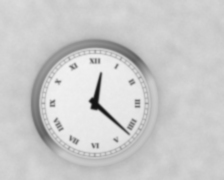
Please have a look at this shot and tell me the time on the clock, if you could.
12:22
